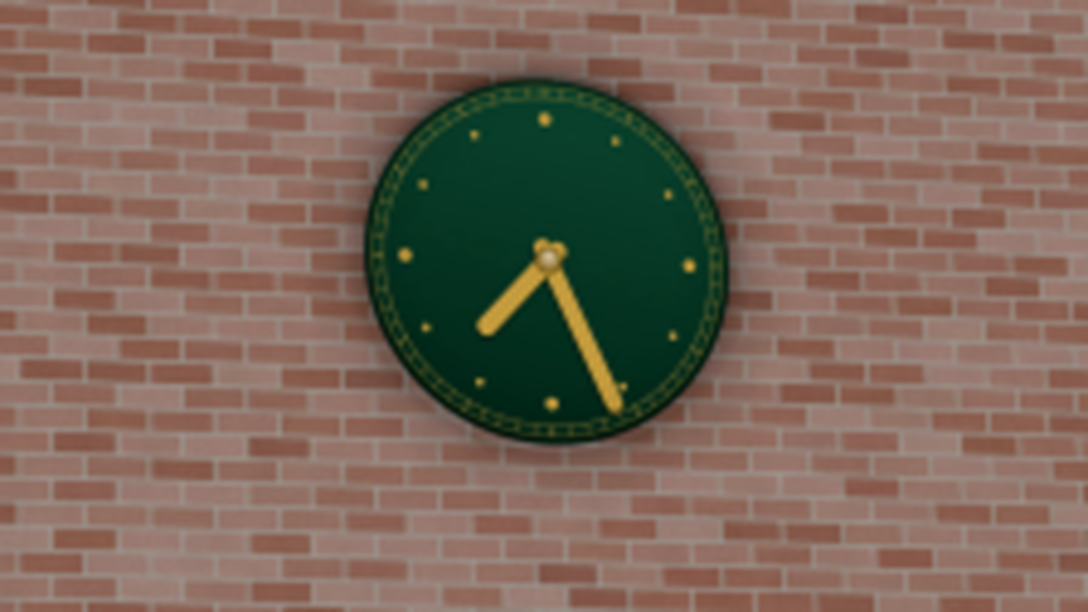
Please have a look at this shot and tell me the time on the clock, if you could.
7:26
